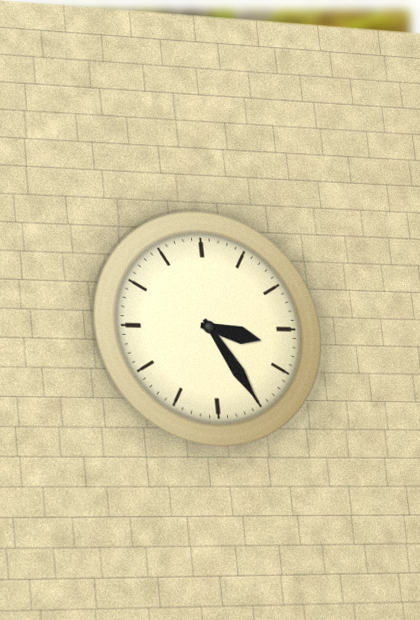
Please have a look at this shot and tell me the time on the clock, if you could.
3:25
